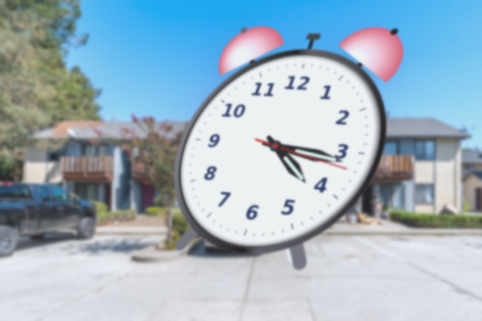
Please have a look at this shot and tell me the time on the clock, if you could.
4:16:17
